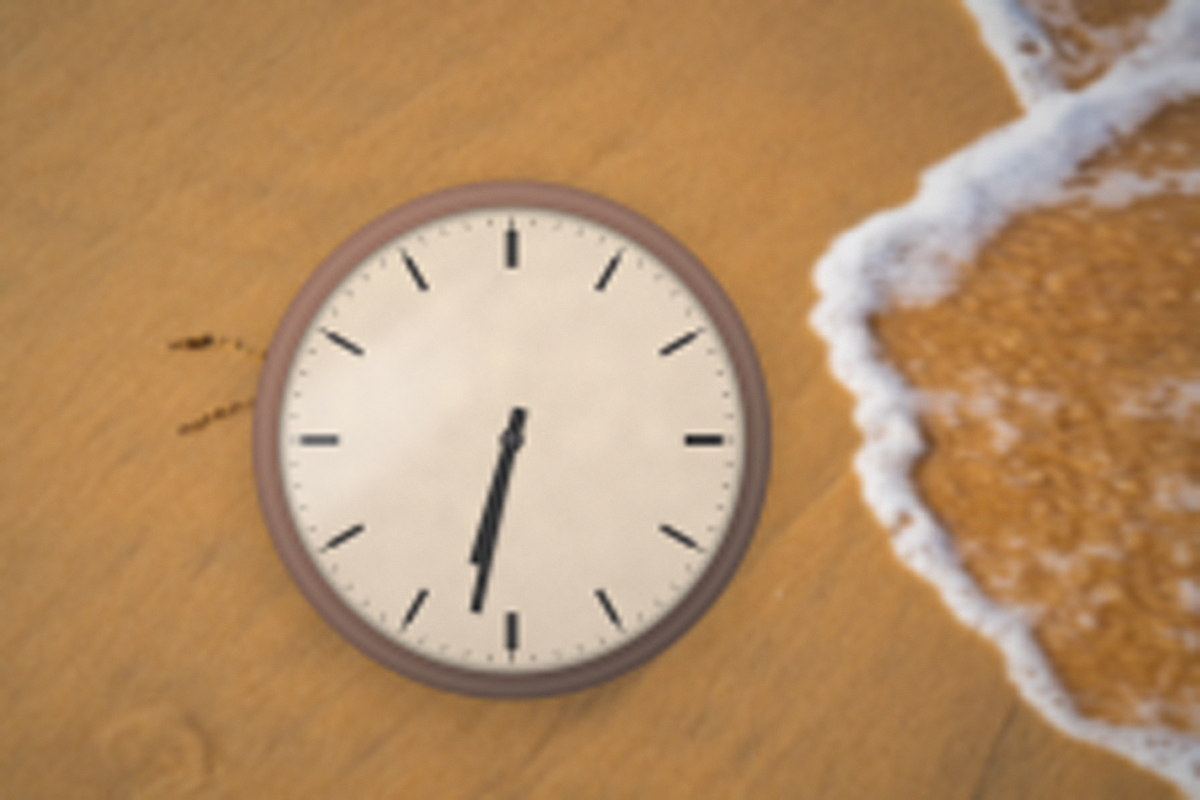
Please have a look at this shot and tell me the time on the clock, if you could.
6:32
